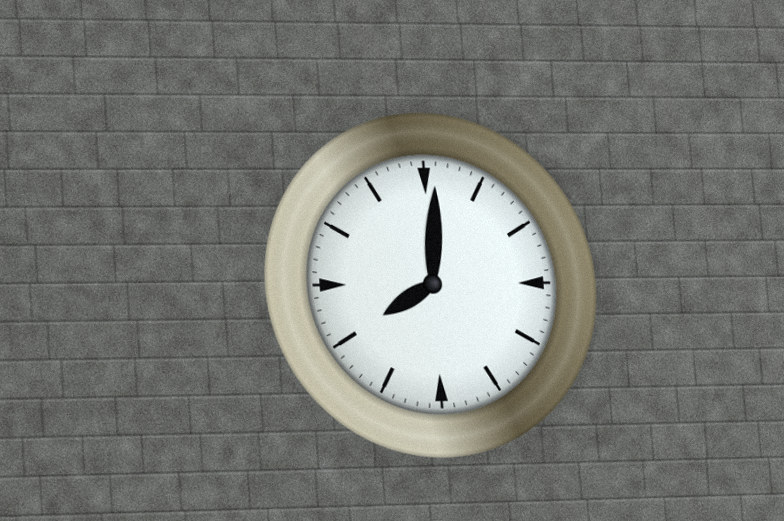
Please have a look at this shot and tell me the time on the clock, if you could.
8:01
